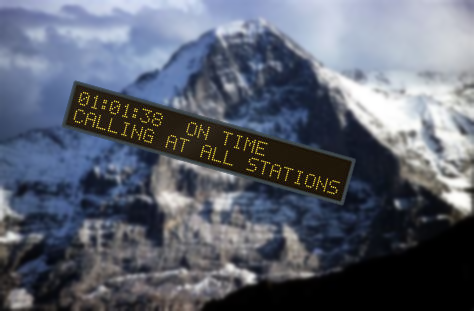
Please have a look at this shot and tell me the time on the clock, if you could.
1:01:38
